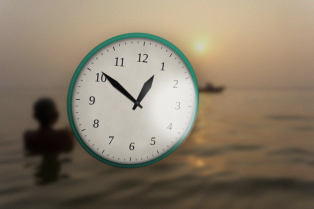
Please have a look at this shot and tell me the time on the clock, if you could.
12:51
